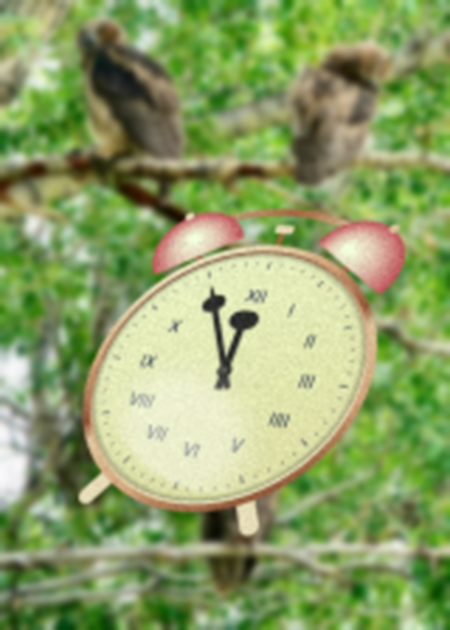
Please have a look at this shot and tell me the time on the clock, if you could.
11:55
